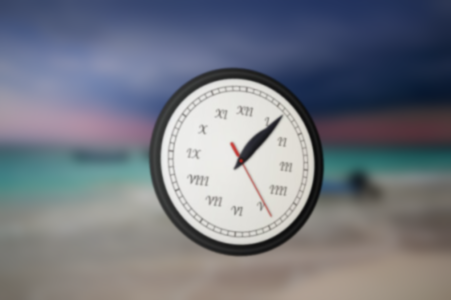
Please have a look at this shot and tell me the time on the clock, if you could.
1:06:24
